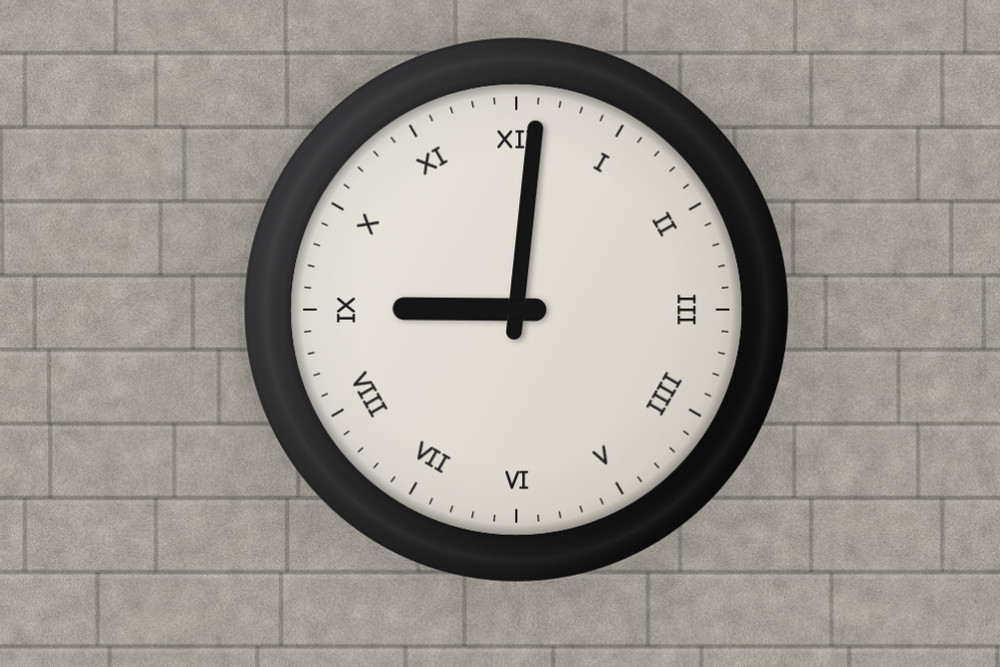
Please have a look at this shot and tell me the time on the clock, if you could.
9:01
